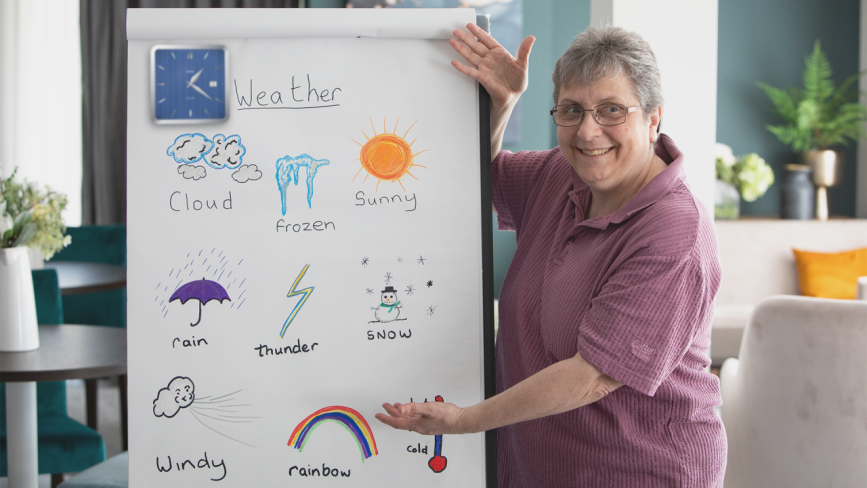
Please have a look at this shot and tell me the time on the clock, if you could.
1:21
